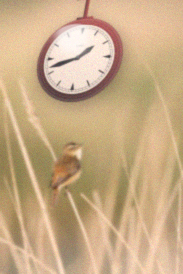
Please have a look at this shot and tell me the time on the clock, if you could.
1:42
